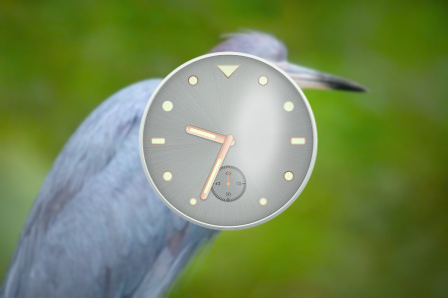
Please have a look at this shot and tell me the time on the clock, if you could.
9:34
